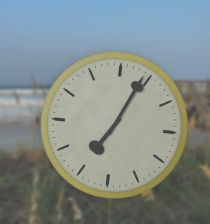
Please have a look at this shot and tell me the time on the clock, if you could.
7:04
